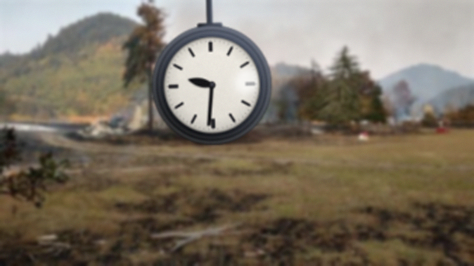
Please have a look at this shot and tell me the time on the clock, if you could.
9:31
